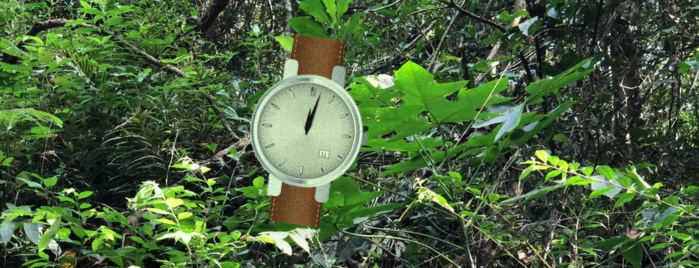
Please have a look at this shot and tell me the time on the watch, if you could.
12:02
